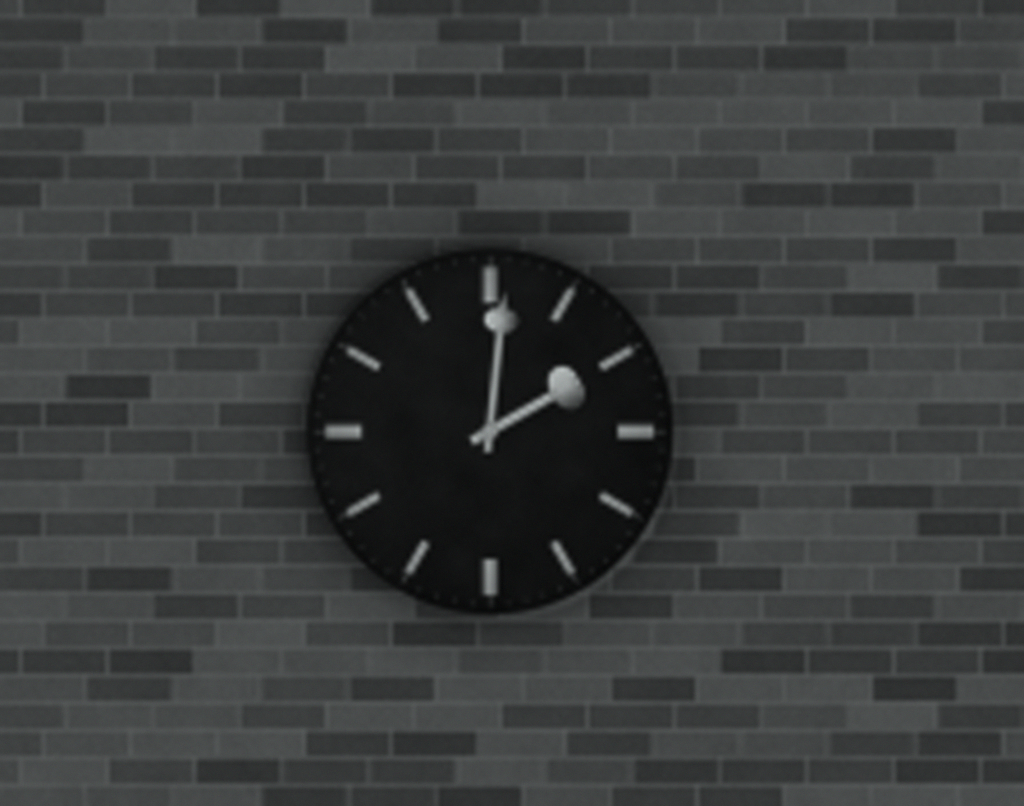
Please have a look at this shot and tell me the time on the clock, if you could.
2:01
